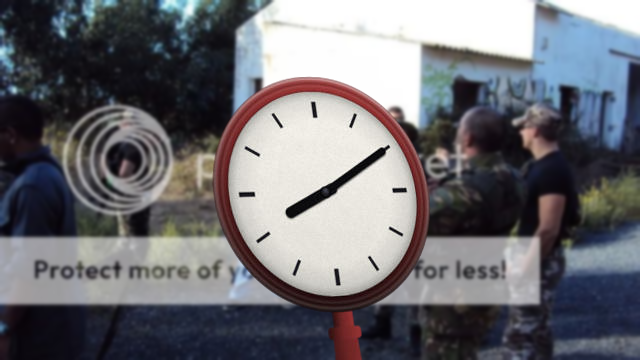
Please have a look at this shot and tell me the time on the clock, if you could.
8:10
